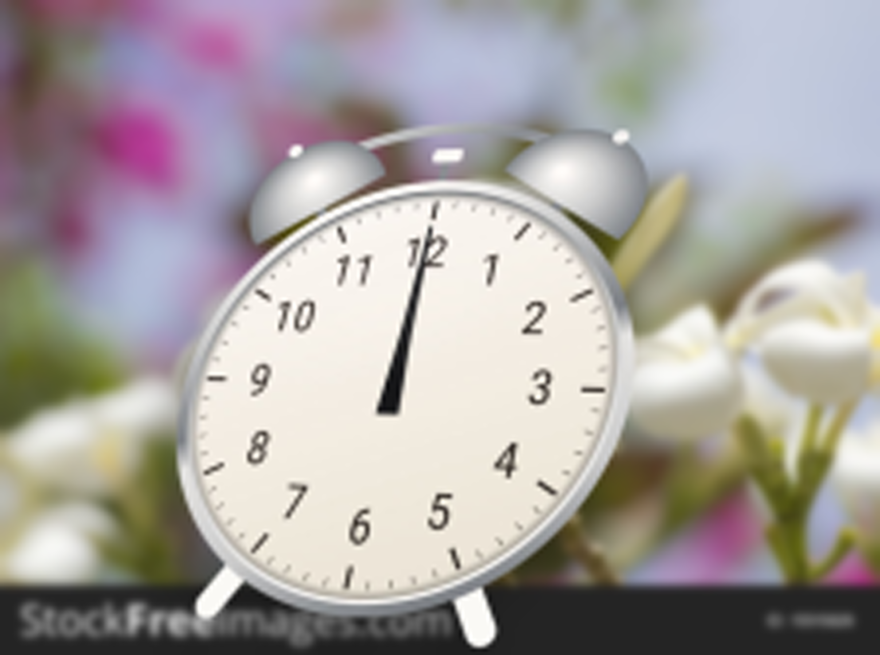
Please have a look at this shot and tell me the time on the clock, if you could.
12:00
